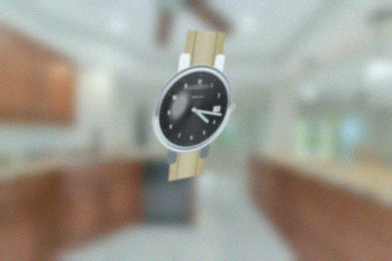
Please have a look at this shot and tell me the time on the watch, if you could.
4:17
